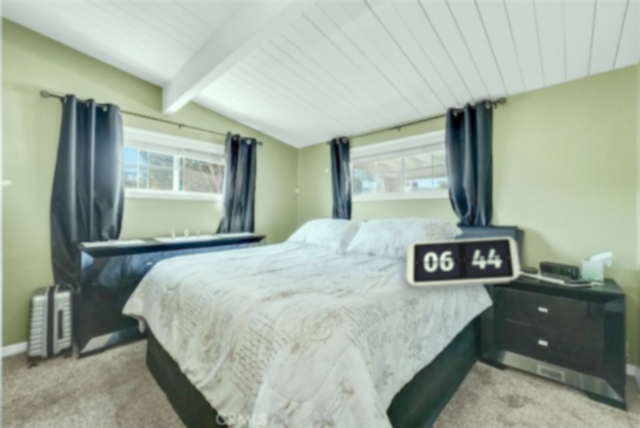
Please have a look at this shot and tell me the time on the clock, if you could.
6:44
